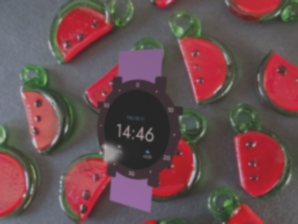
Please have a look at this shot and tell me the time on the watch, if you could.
14:46
